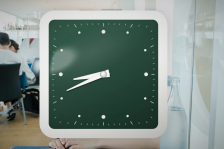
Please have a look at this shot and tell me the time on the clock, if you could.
8:41
